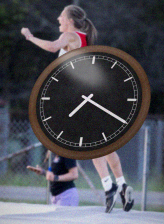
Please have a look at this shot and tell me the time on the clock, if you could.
7:20
